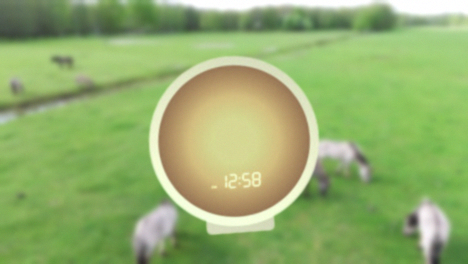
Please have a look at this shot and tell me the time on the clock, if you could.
12:58
